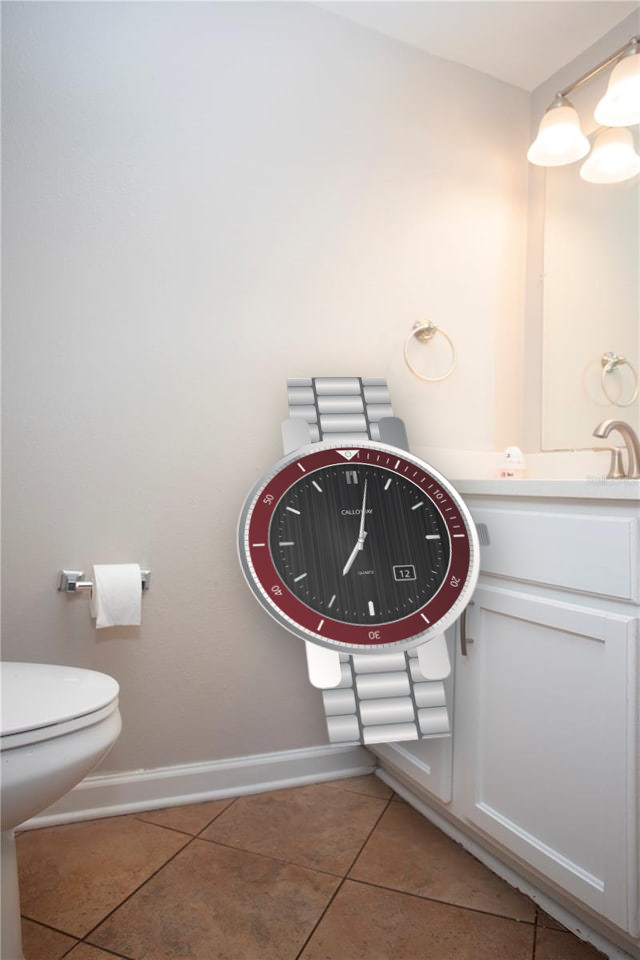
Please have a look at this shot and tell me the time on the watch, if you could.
7:02
